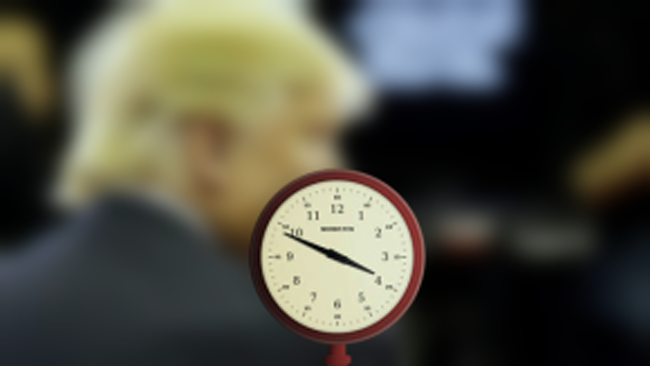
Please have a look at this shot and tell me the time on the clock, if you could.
3:49
